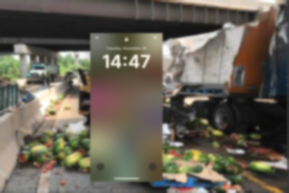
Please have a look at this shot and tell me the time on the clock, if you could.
14:47
